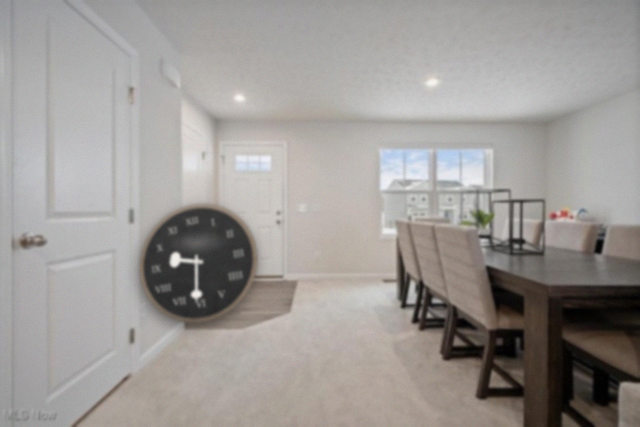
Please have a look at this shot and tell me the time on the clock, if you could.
9:31
